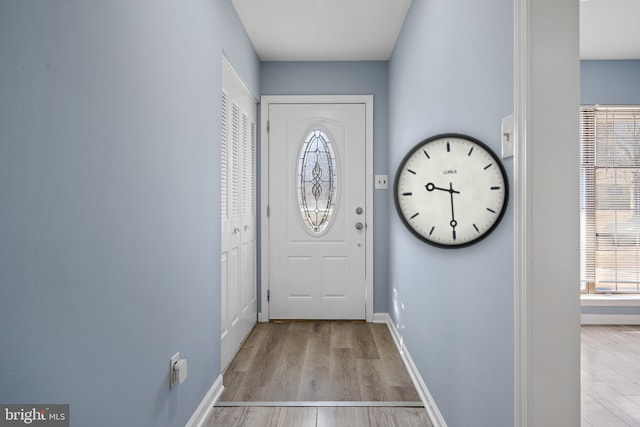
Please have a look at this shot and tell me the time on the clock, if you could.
9:30
